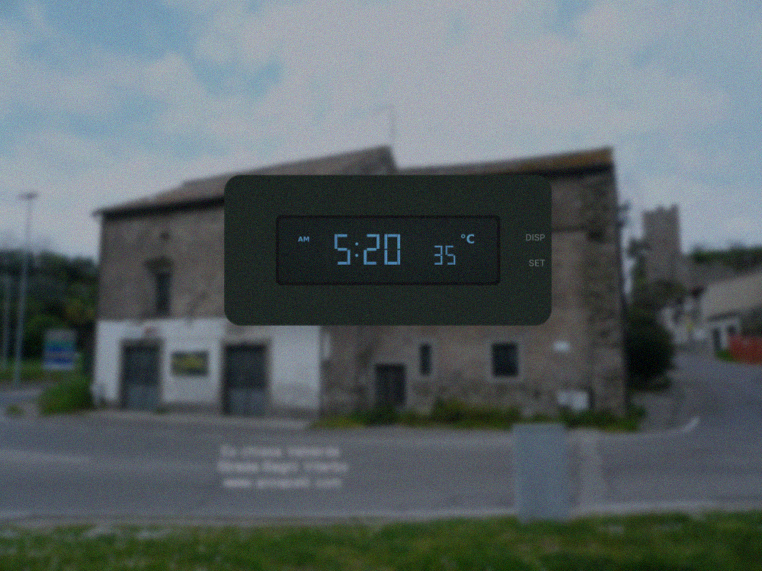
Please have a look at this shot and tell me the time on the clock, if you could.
5:20
